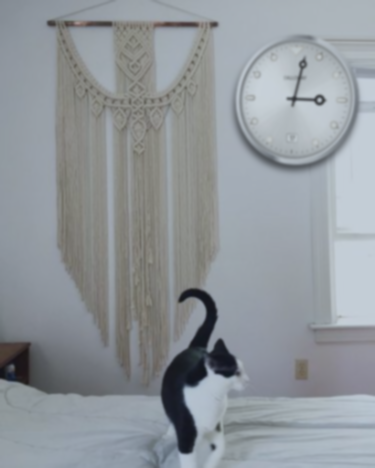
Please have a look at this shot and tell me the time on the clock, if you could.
3:02
